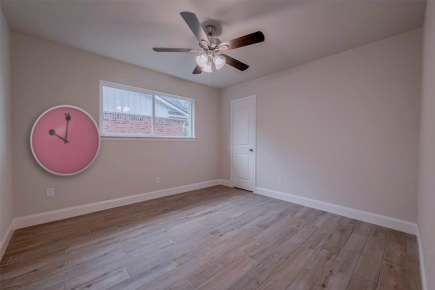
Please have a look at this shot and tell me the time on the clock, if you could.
10:01
